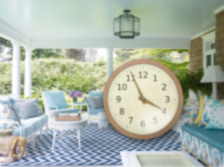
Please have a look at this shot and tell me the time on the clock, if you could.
3:56
